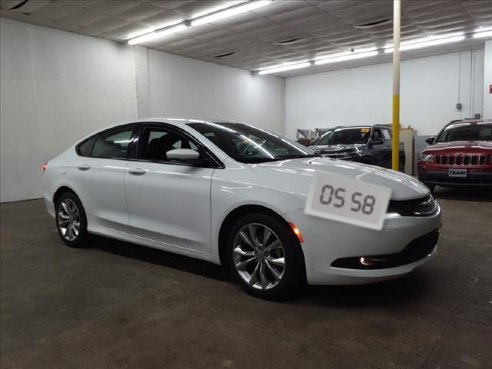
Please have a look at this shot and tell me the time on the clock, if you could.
5:58
